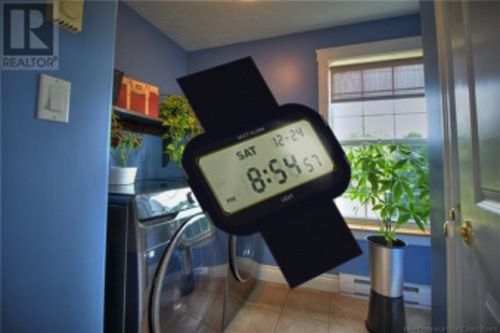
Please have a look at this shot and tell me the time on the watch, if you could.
8:54:57
